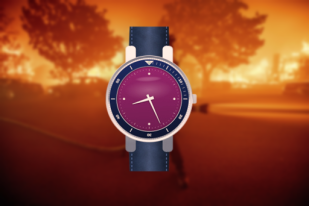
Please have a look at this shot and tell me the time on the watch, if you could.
8:26
